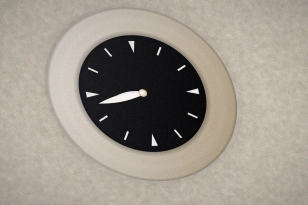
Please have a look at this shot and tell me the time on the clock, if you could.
8:43
